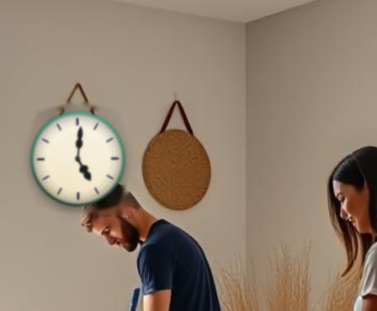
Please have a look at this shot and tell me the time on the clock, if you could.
5:01
